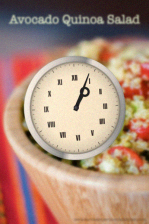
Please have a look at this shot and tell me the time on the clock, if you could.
1:04
